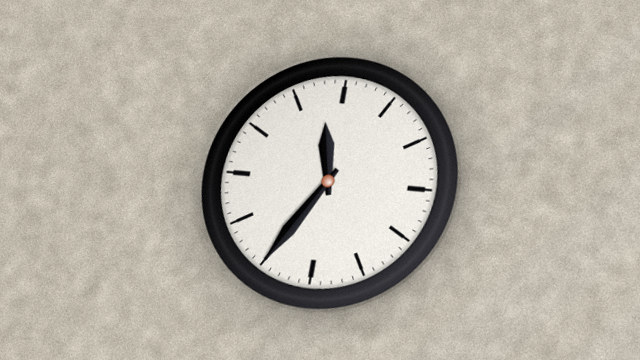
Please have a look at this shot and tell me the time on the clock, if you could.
11:35
